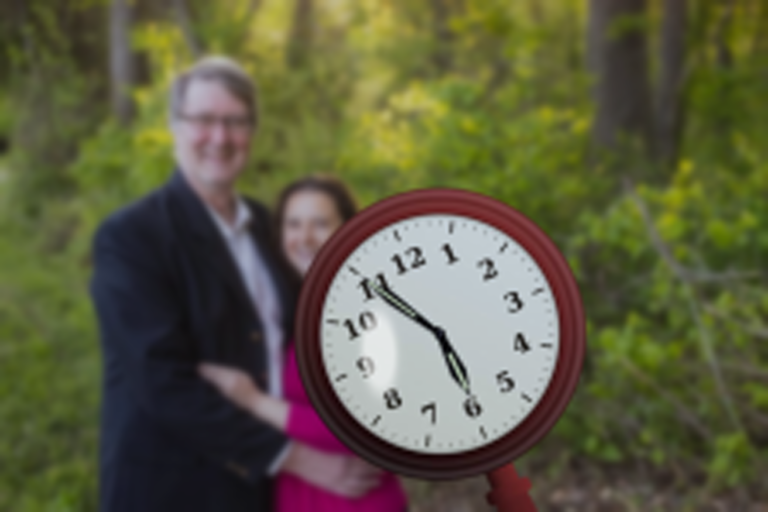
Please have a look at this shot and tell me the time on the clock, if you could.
5:55
